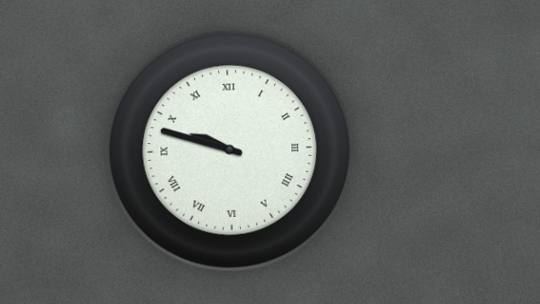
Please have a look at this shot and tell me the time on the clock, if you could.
9:48
